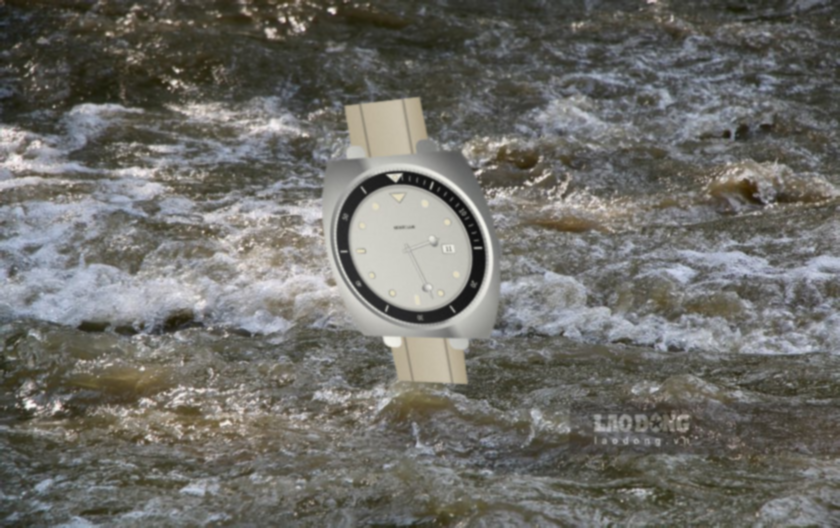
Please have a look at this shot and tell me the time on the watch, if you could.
2:27
